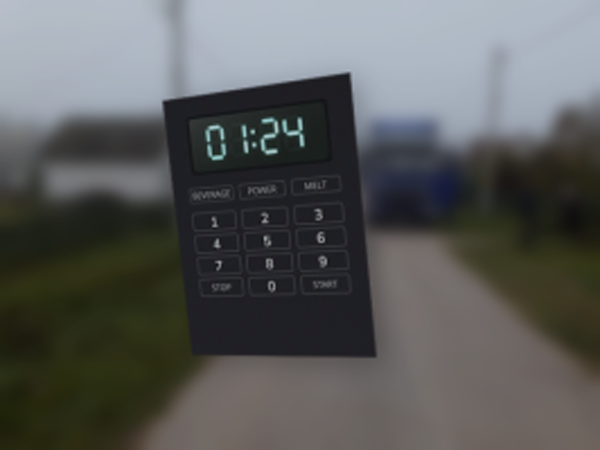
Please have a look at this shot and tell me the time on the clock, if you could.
1:24
